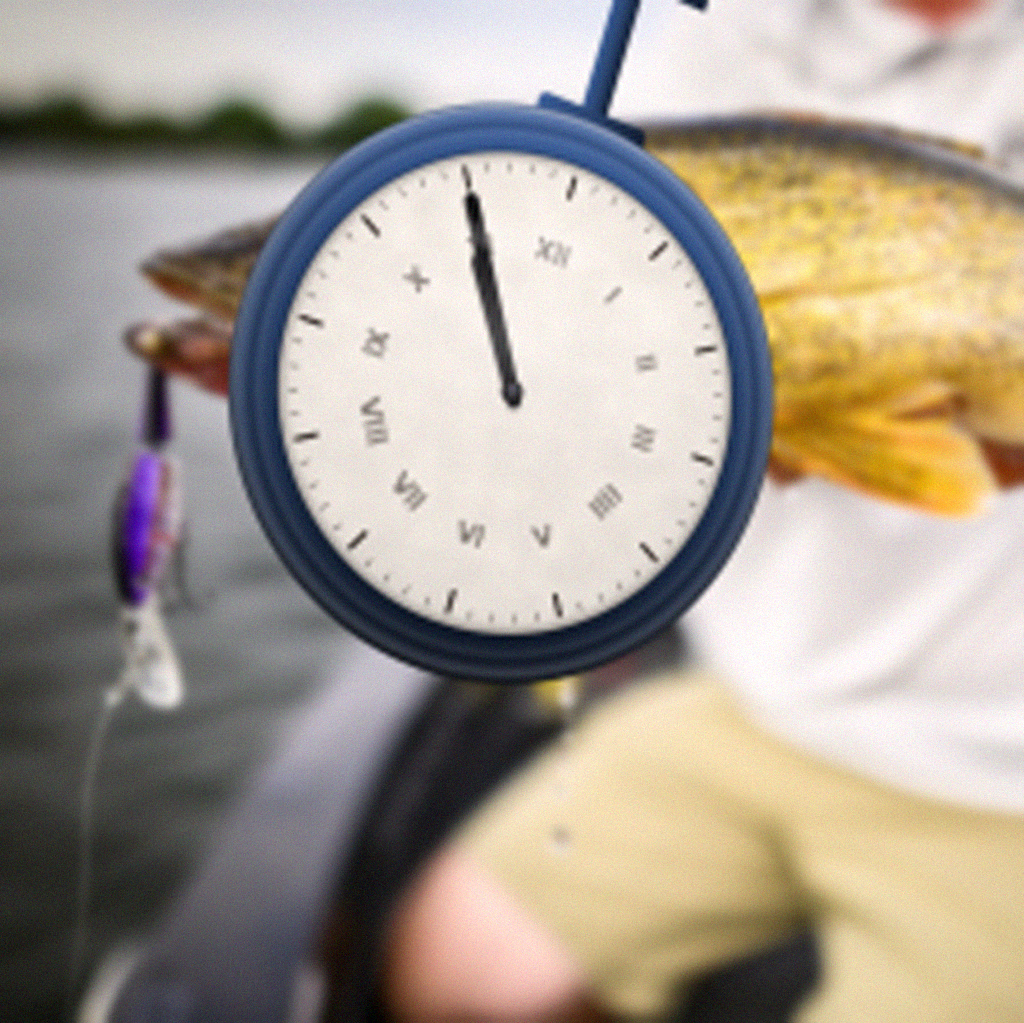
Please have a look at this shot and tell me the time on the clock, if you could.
10:55
